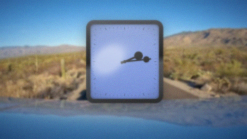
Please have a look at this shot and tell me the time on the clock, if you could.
2:14
